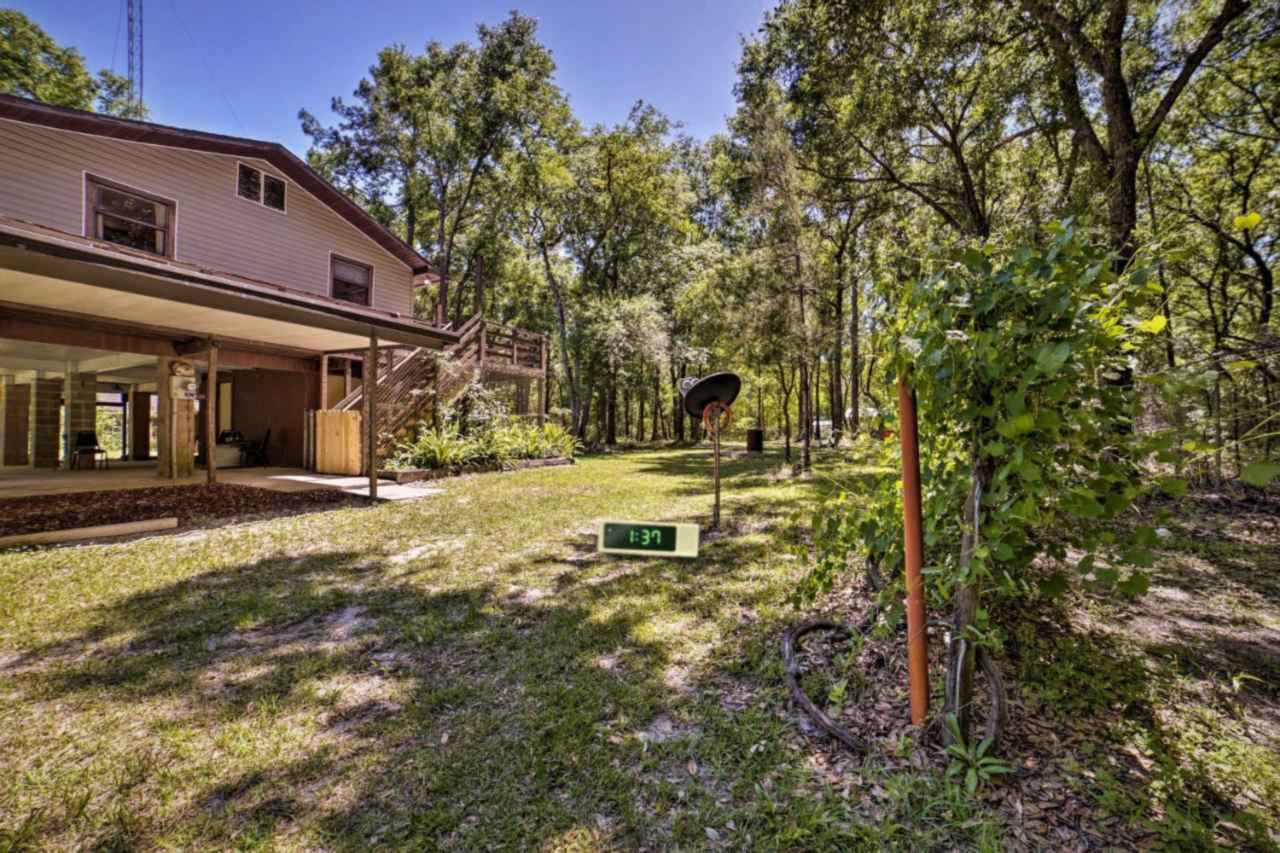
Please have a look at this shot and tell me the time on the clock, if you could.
1:37
